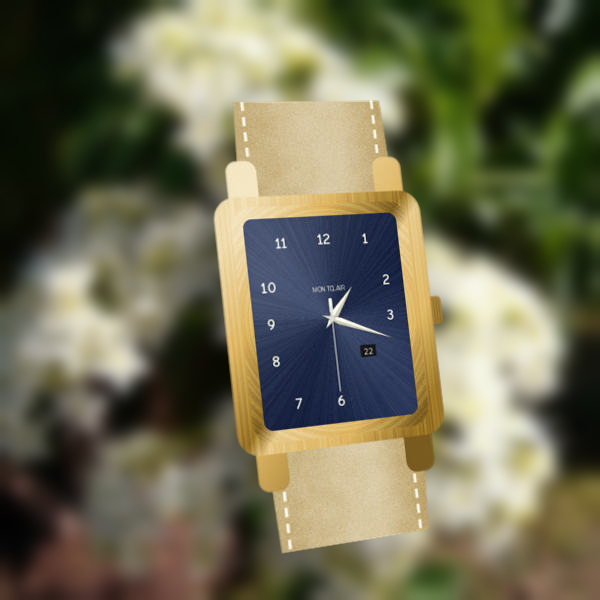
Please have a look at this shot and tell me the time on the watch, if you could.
1:18:30
